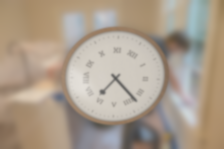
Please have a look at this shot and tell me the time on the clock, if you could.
6:18
